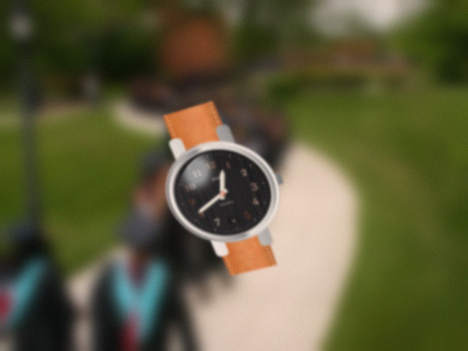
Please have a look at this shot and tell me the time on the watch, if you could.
12:41
